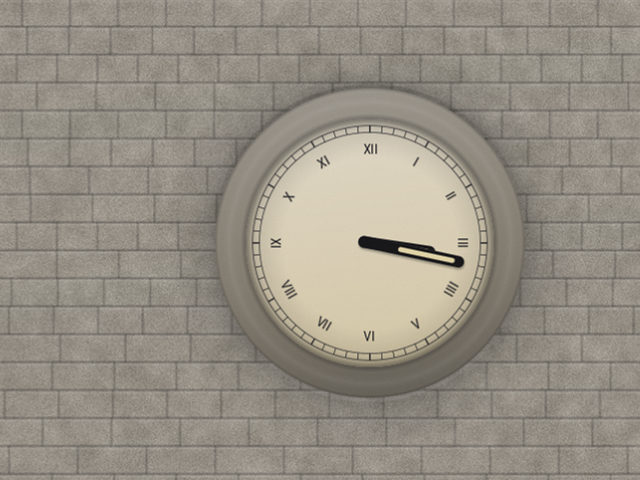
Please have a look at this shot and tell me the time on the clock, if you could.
3:17
